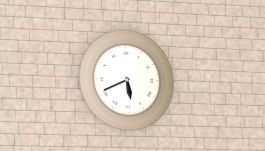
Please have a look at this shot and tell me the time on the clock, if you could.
5:41
